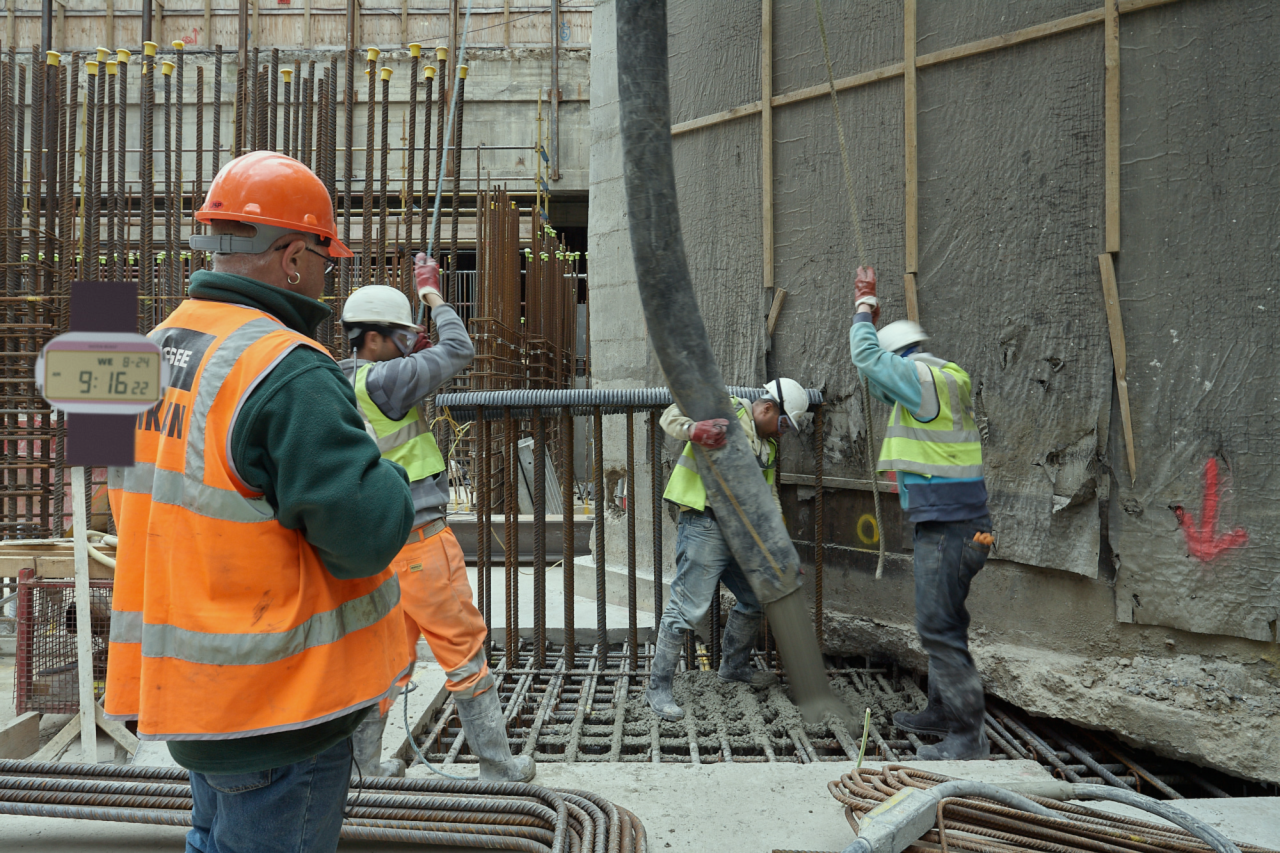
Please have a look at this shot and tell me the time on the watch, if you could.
9:16:22
